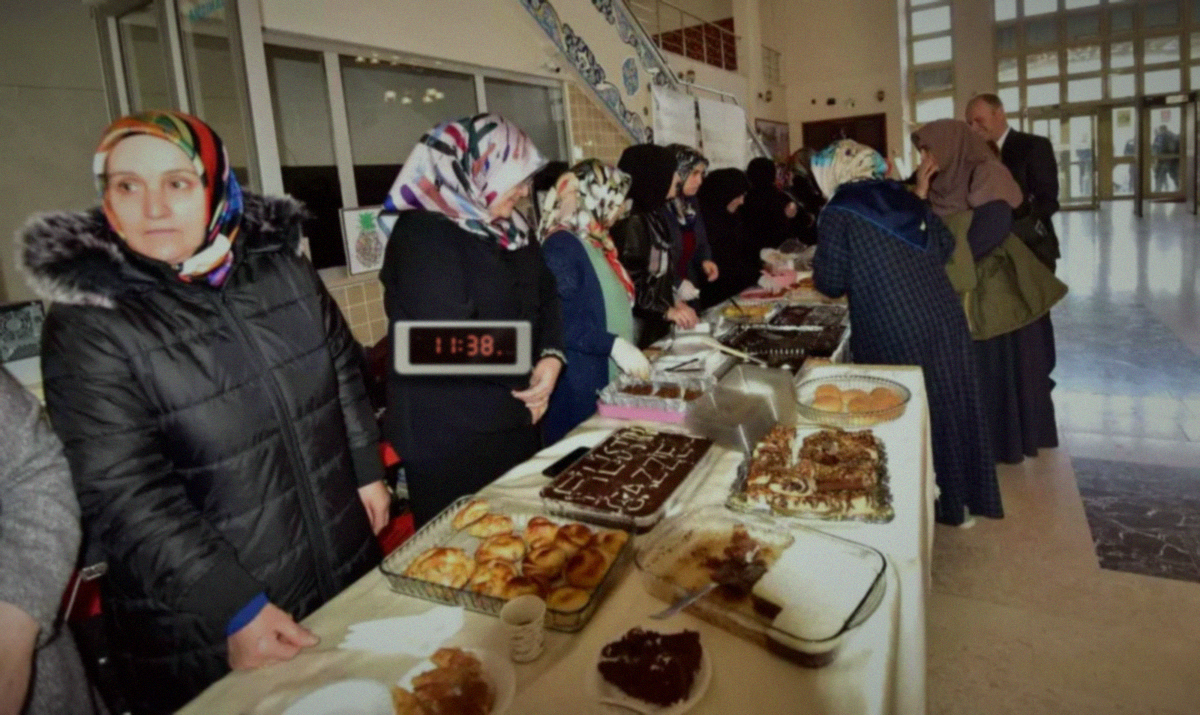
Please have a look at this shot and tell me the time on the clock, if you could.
11:38
